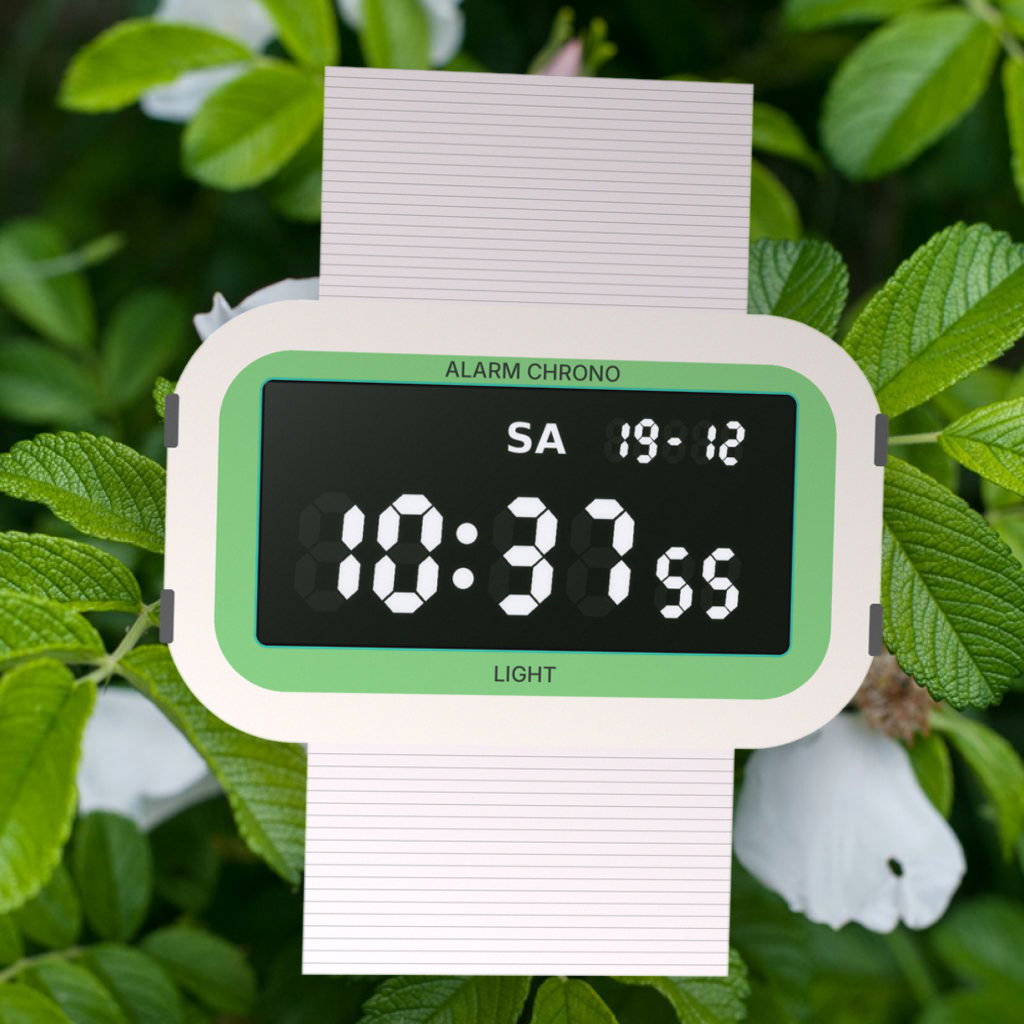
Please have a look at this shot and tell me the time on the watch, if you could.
10:37:55
